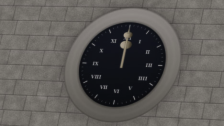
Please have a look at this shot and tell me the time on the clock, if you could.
12:00
